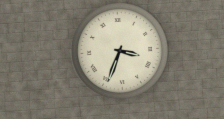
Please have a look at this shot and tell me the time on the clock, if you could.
3:34
